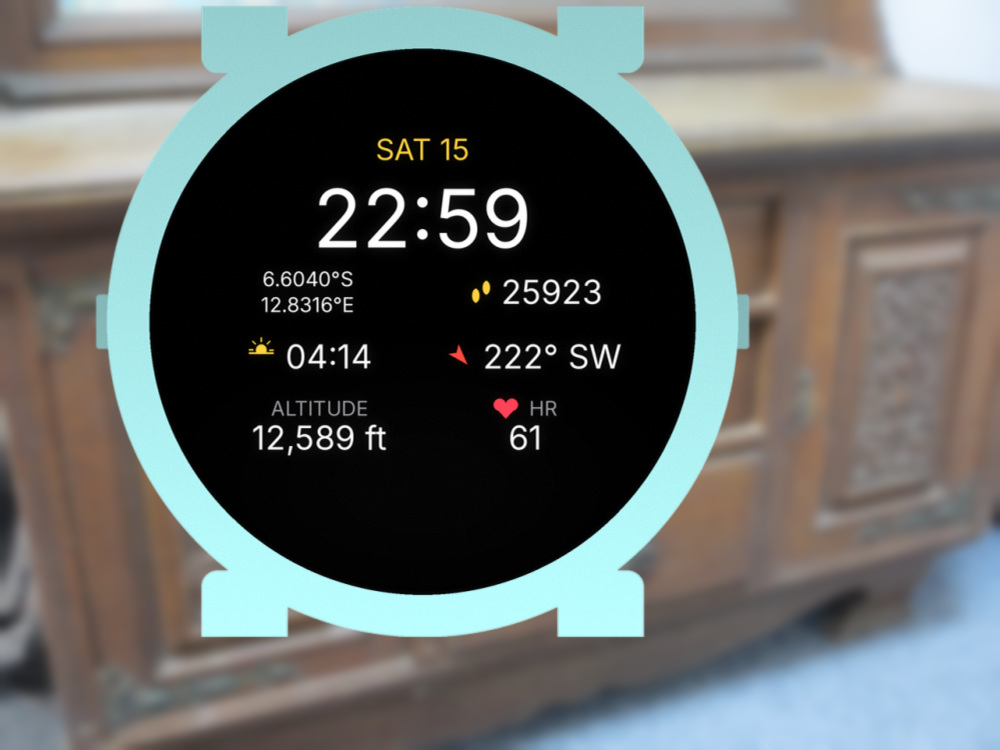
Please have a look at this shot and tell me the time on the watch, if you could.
22:59
